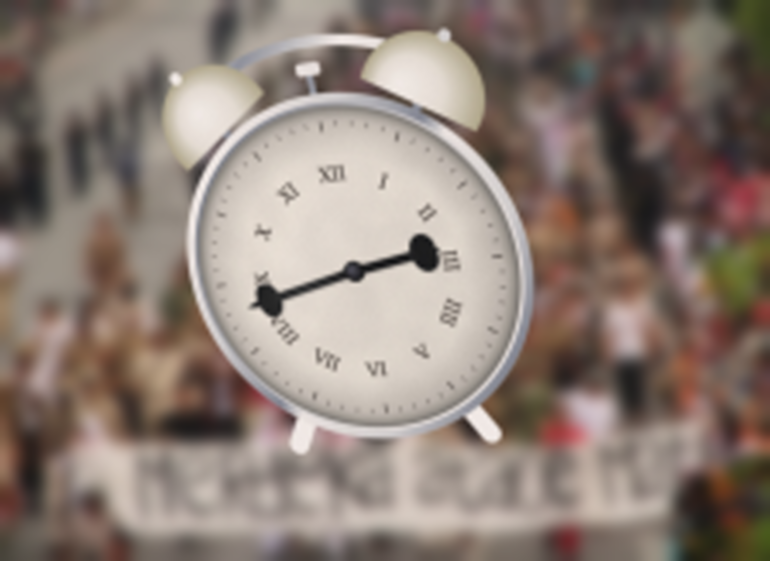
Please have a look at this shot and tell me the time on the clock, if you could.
2:43
